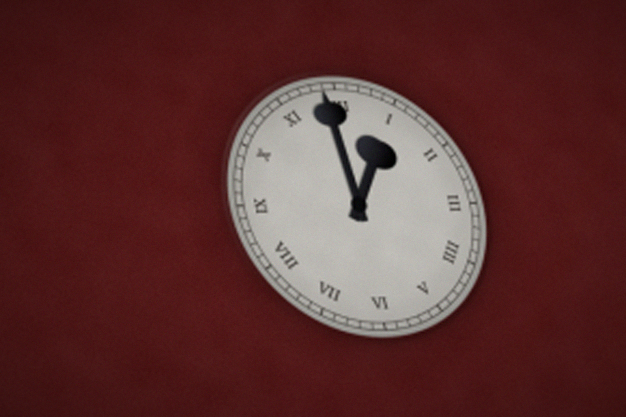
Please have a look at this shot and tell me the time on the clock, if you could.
12:59
